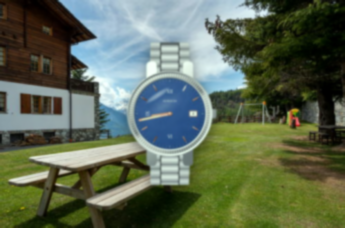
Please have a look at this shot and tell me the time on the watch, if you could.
8:43
